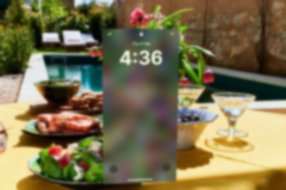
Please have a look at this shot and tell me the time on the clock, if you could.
4:36
